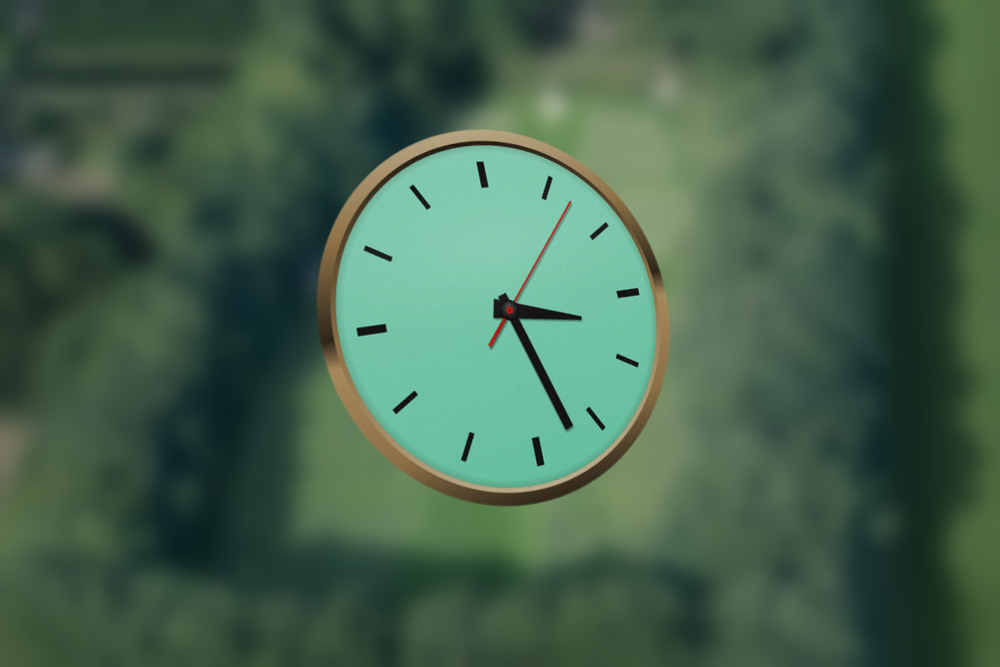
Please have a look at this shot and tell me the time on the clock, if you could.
3:27:07
